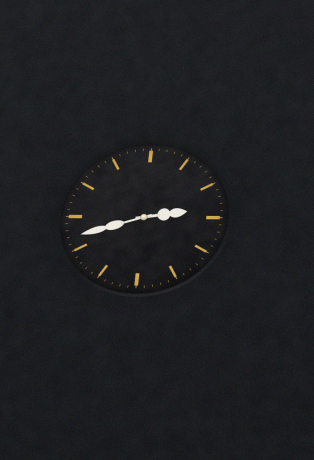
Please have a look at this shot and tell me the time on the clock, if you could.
2:42
